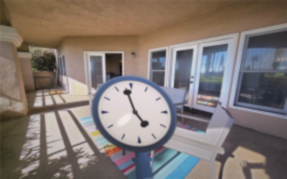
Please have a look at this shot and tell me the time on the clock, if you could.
4:58
